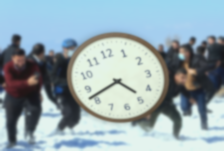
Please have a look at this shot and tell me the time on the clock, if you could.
4:42
